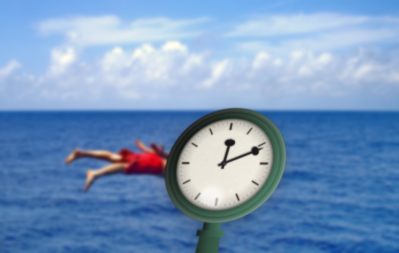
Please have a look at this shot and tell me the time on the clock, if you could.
12:11
